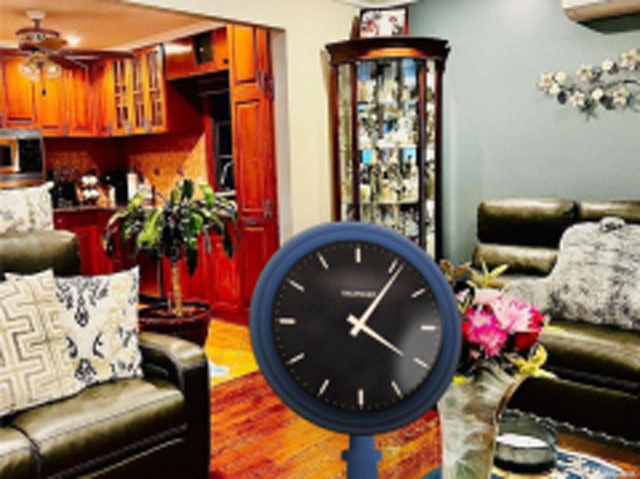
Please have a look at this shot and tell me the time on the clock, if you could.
4:06
